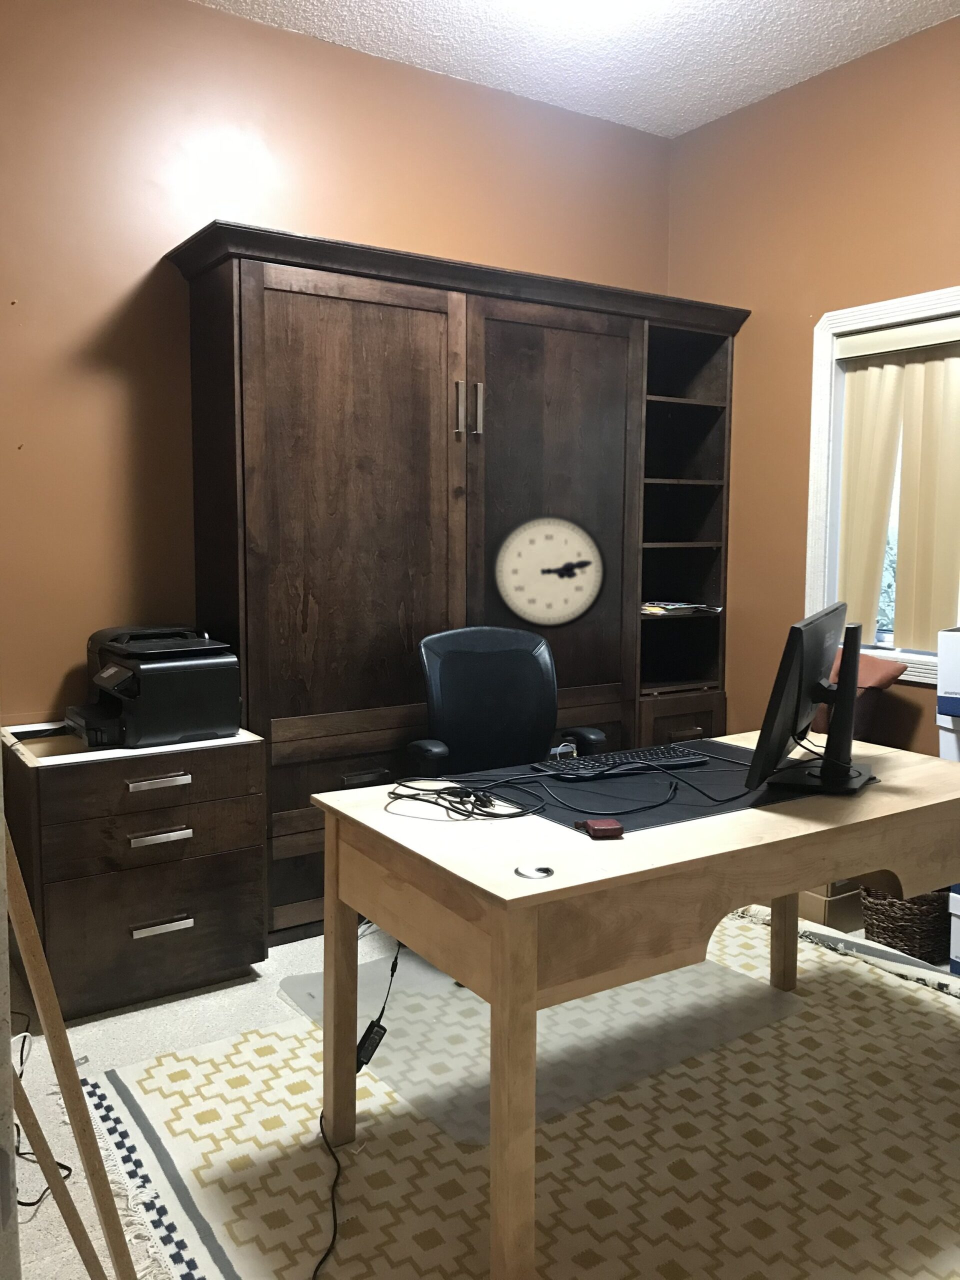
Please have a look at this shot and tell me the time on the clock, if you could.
3:13
